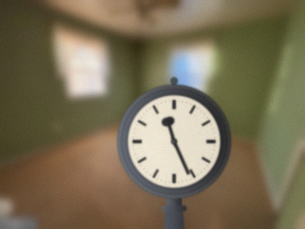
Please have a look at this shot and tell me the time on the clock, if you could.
11:26
